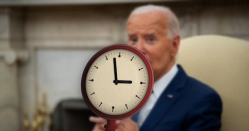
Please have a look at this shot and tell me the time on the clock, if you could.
2:58
